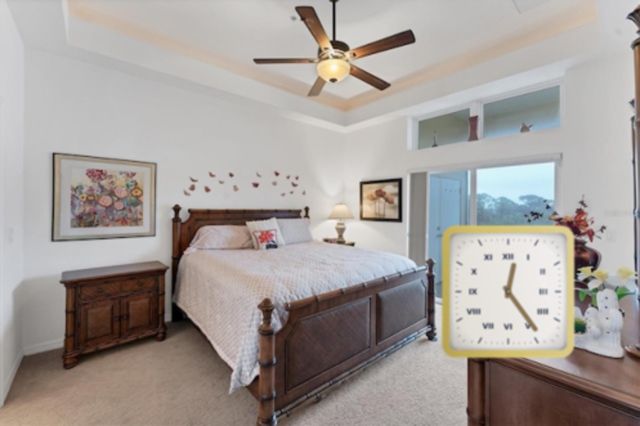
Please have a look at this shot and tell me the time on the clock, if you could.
12:24
